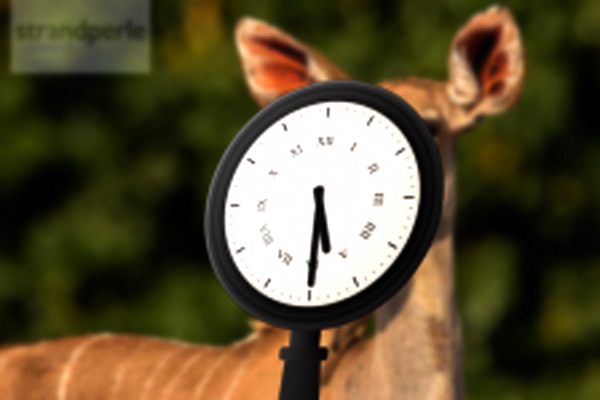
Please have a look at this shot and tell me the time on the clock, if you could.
5:30
